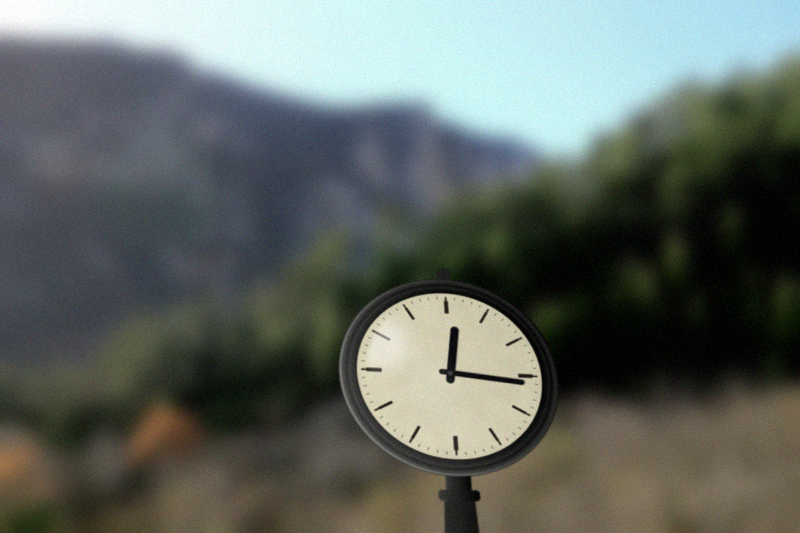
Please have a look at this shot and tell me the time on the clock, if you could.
12:16
